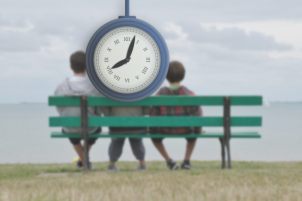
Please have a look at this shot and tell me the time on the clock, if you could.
8:03
